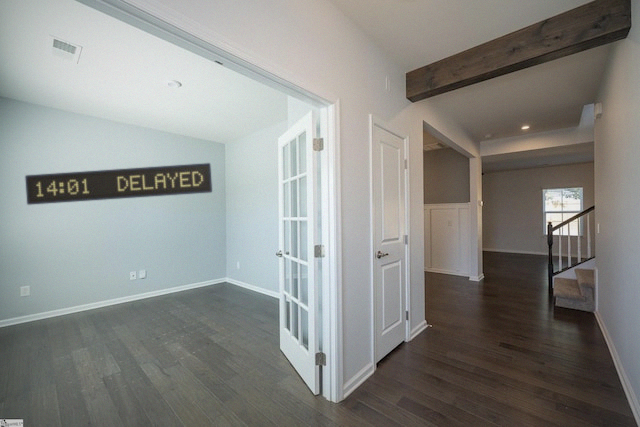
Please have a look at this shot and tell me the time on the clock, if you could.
14:01
